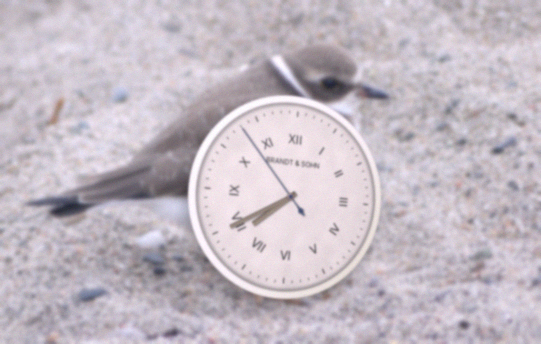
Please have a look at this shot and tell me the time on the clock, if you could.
7:39:53
